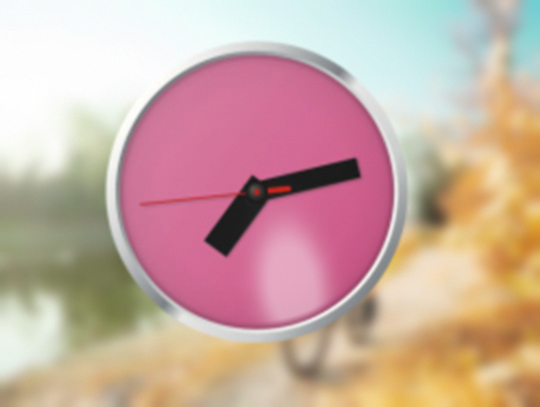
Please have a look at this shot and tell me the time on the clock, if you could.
7:12:44
